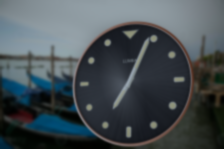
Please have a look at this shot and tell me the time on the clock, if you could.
7:04
